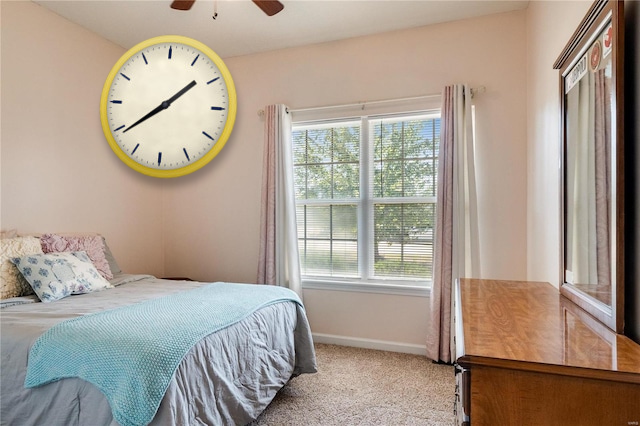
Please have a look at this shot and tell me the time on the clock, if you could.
1:39
